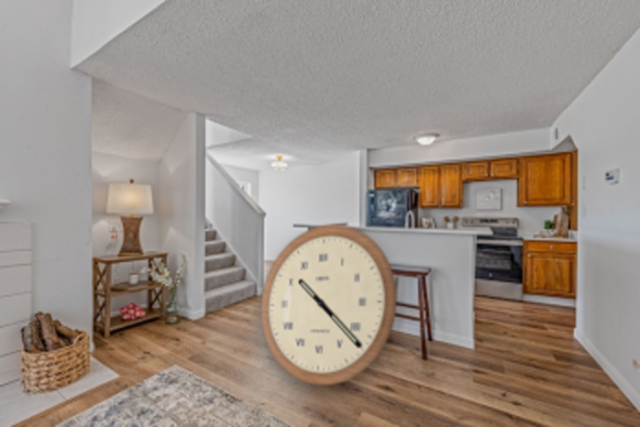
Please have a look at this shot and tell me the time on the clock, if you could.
10:22
